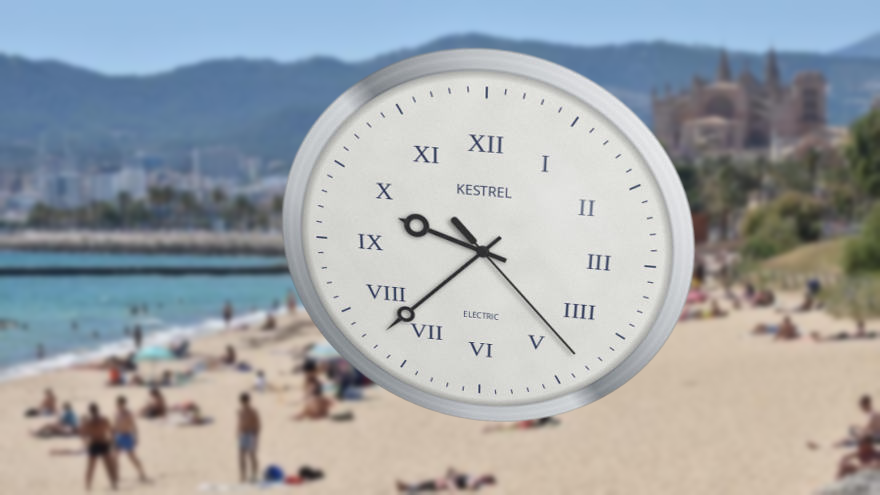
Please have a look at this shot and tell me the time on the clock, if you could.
9:37:23
